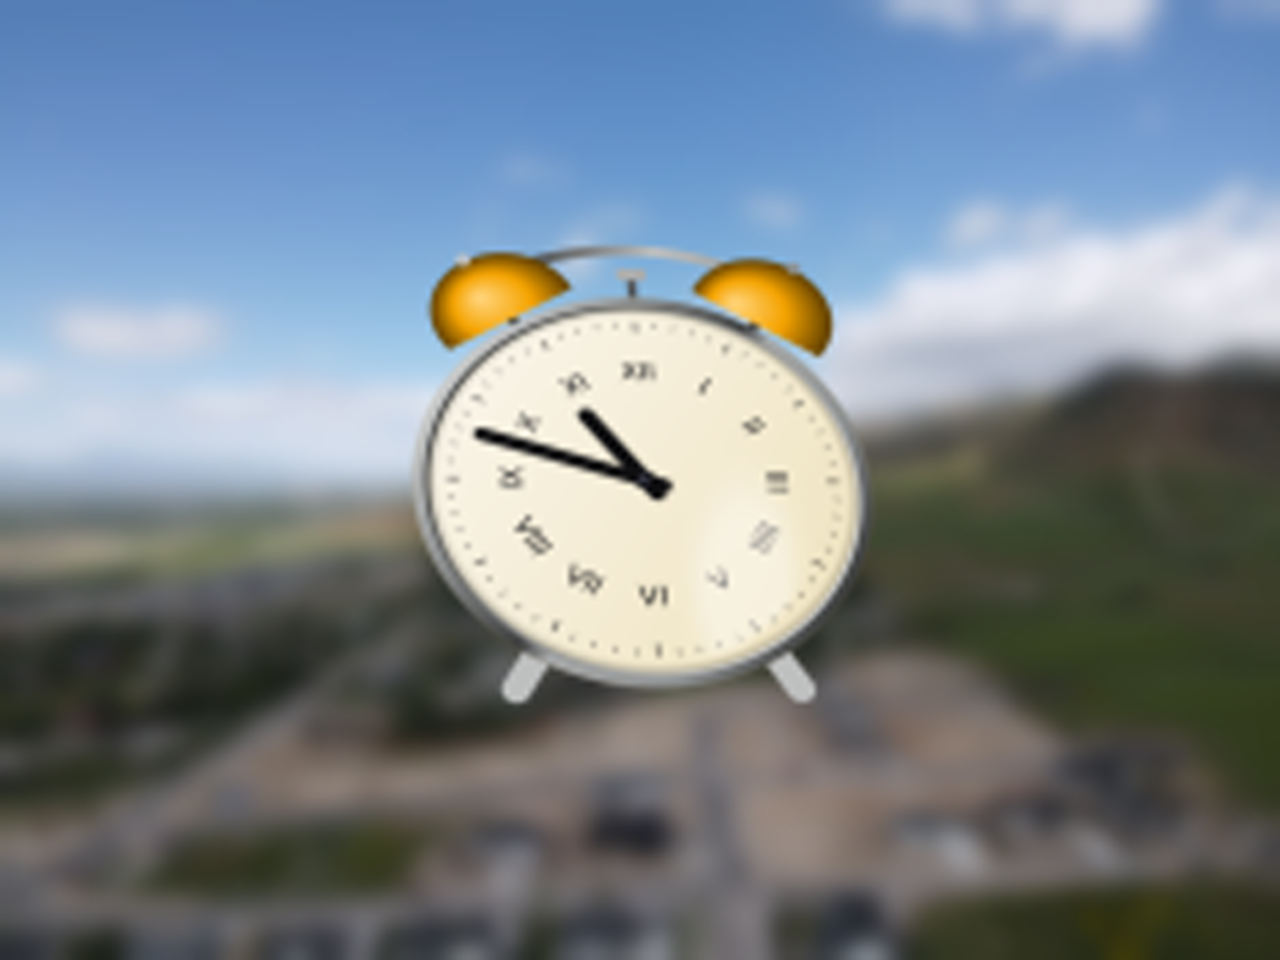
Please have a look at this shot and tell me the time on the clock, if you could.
10:48
